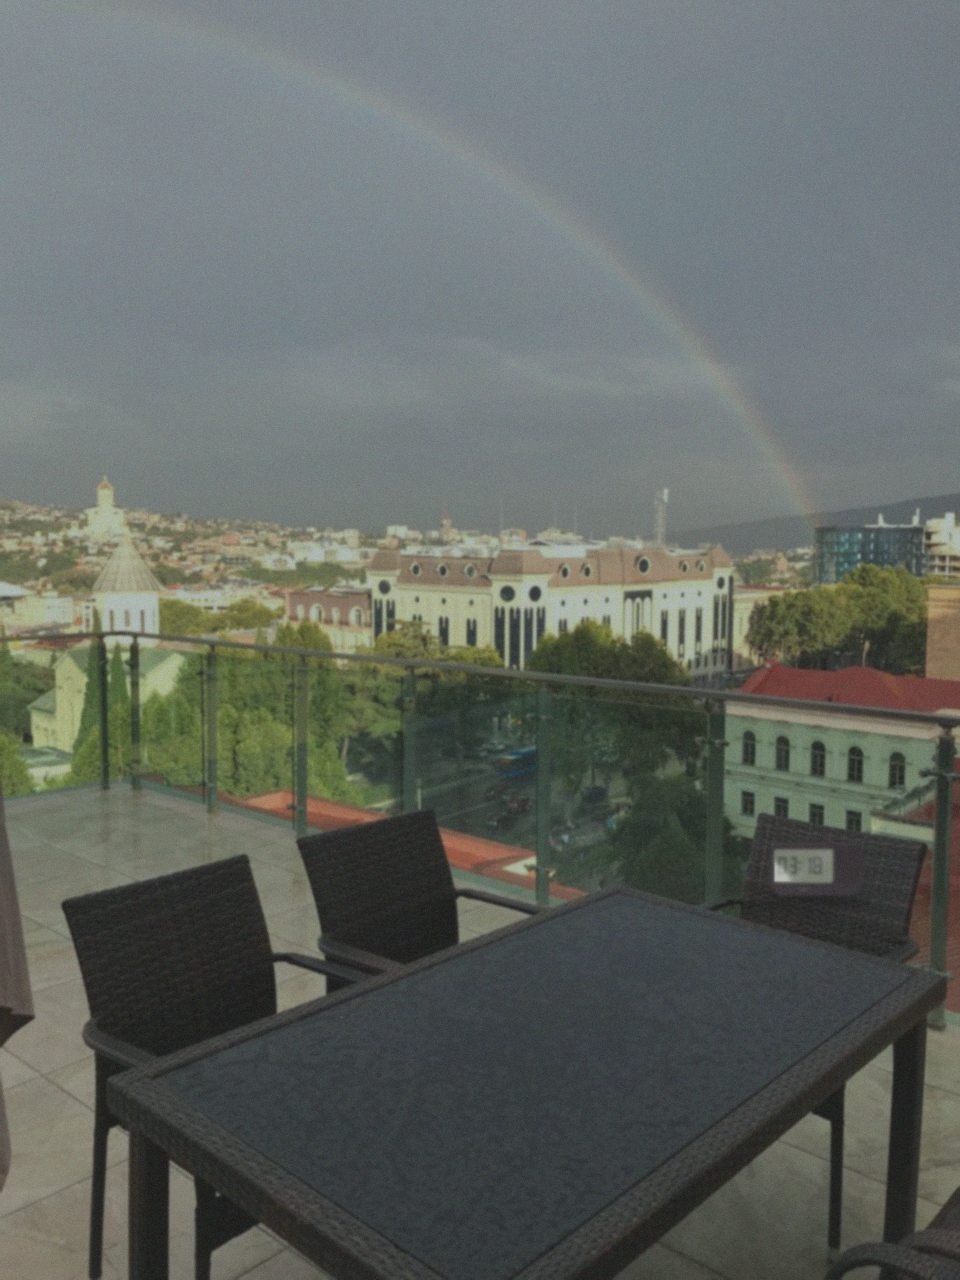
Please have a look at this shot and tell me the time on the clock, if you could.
3:18
